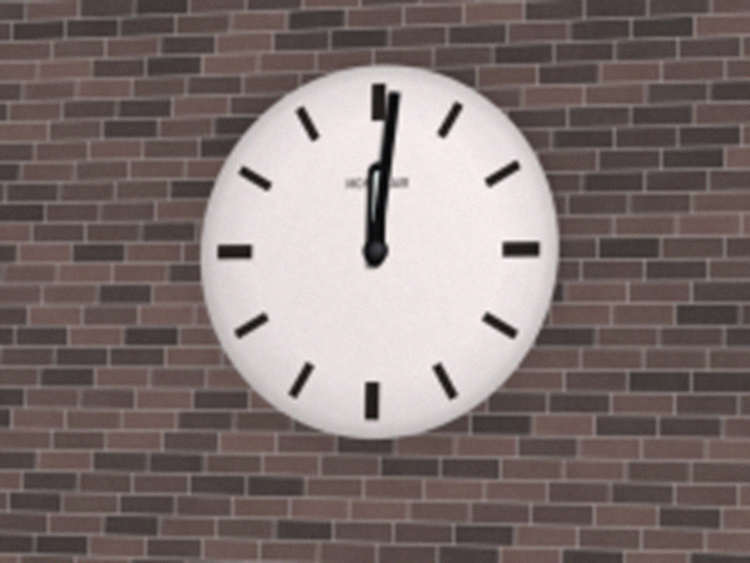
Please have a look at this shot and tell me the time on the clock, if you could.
12:01
